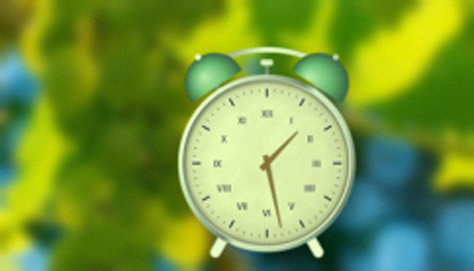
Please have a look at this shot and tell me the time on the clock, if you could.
1:28
